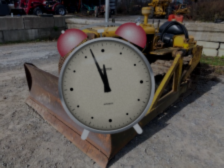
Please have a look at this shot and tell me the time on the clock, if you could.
11:57
